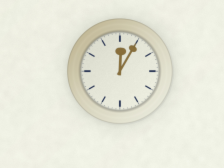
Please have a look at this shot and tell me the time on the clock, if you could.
12:05
